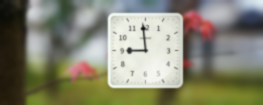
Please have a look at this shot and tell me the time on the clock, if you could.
8:59
